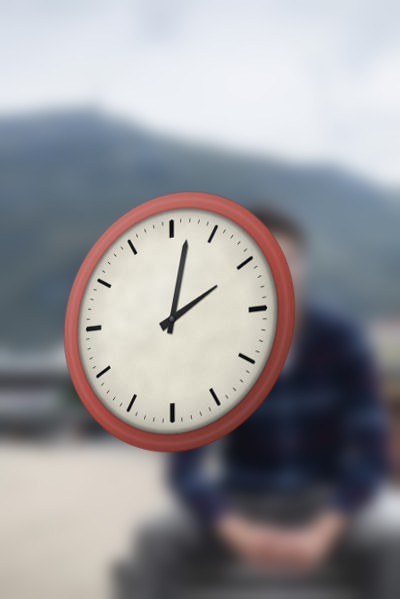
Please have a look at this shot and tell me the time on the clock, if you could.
2:02
